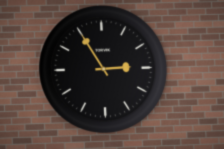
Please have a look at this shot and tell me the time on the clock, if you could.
2:55
